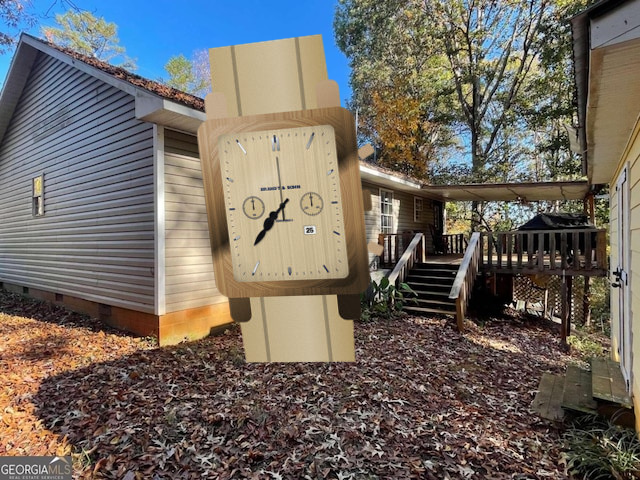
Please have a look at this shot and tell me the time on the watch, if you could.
7:37
